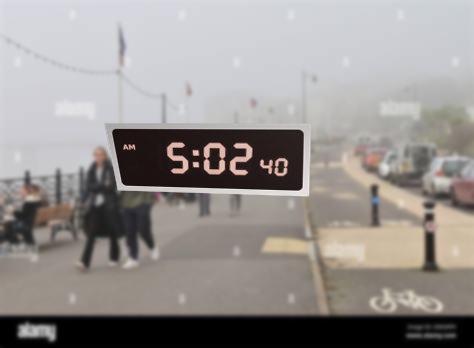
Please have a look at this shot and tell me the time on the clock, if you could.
5:02:40
